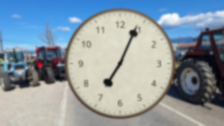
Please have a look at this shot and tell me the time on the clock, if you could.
7:04
